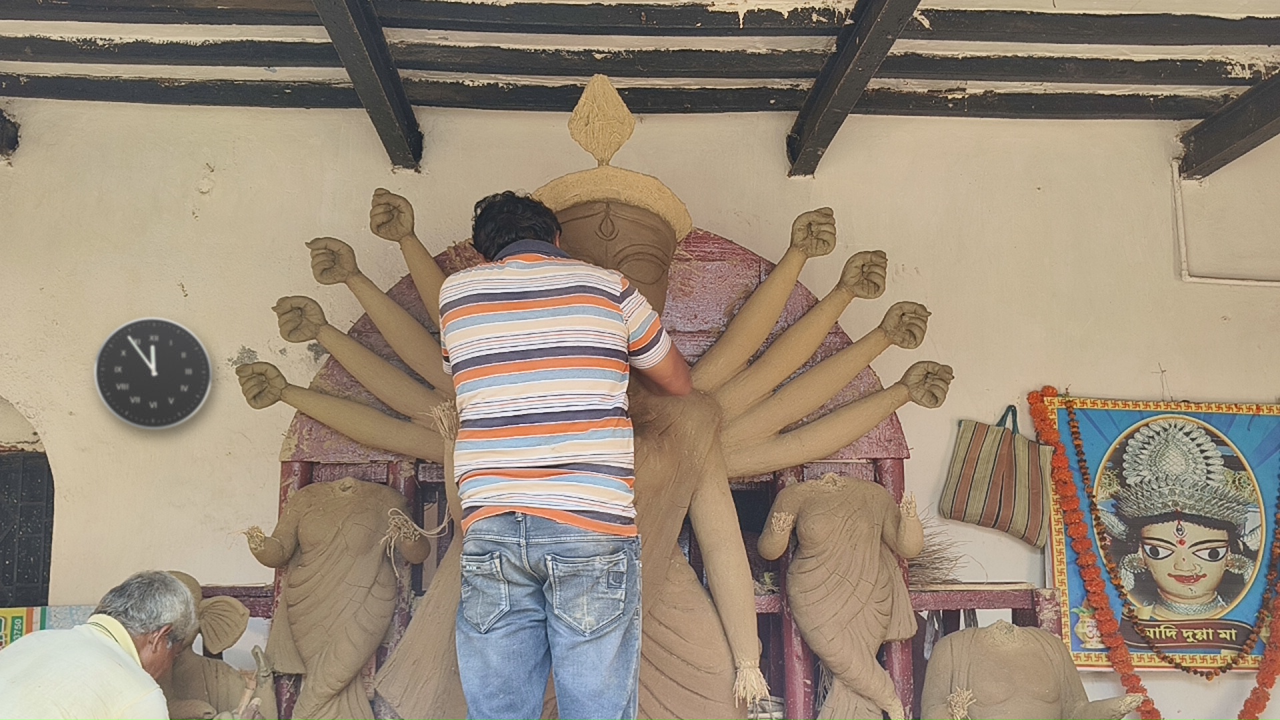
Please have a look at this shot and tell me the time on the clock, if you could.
11:54
